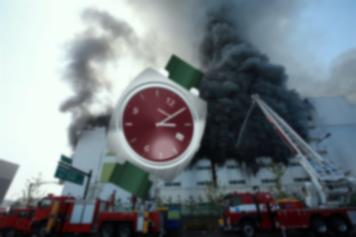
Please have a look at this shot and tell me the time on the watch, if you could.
2:05
